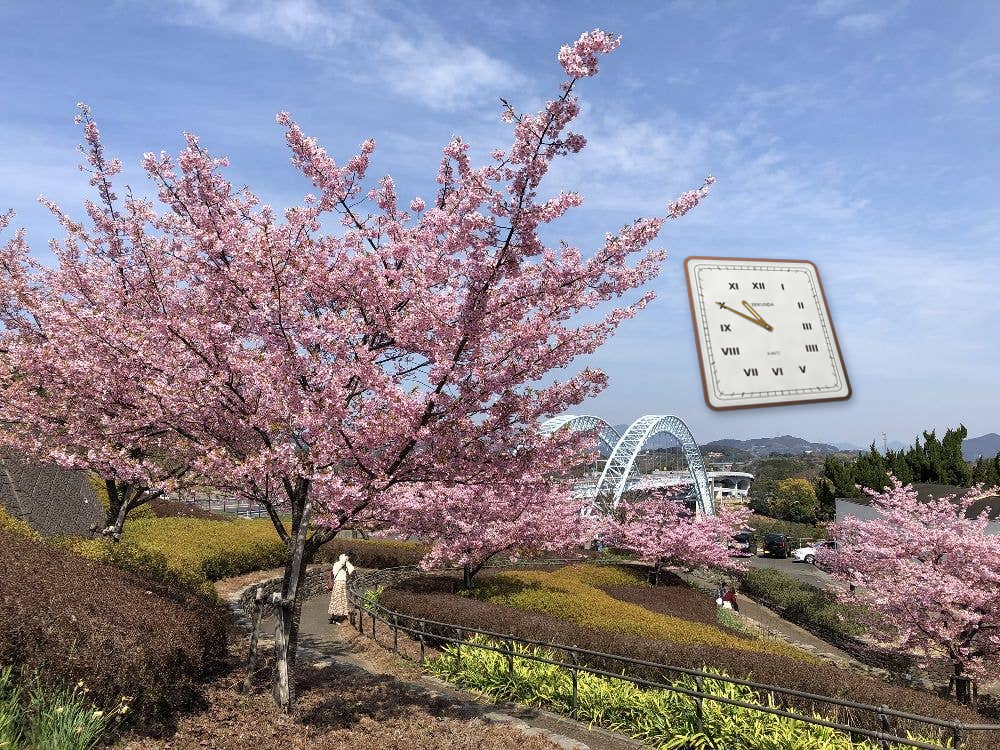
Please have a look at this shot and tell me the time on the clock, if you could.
10:50
